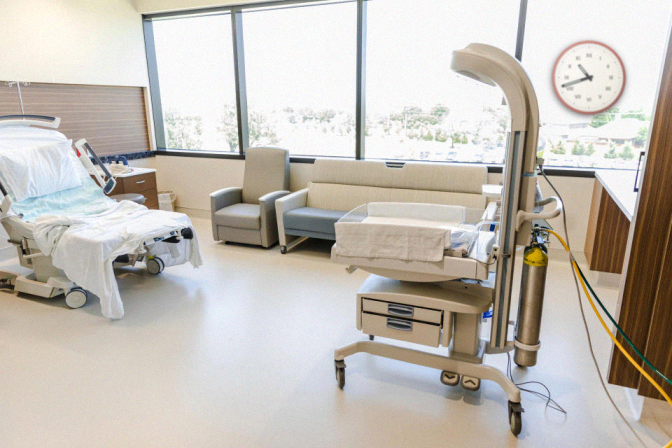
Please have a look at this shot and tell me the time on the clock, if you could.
10:42
